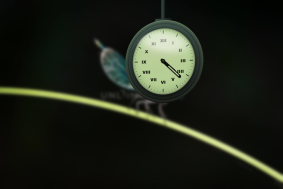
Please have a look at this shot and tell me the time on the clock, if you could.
4:22
